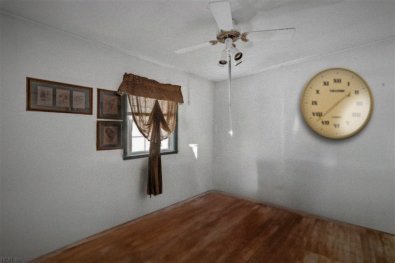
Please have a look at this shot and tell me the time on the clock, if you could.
1:38
